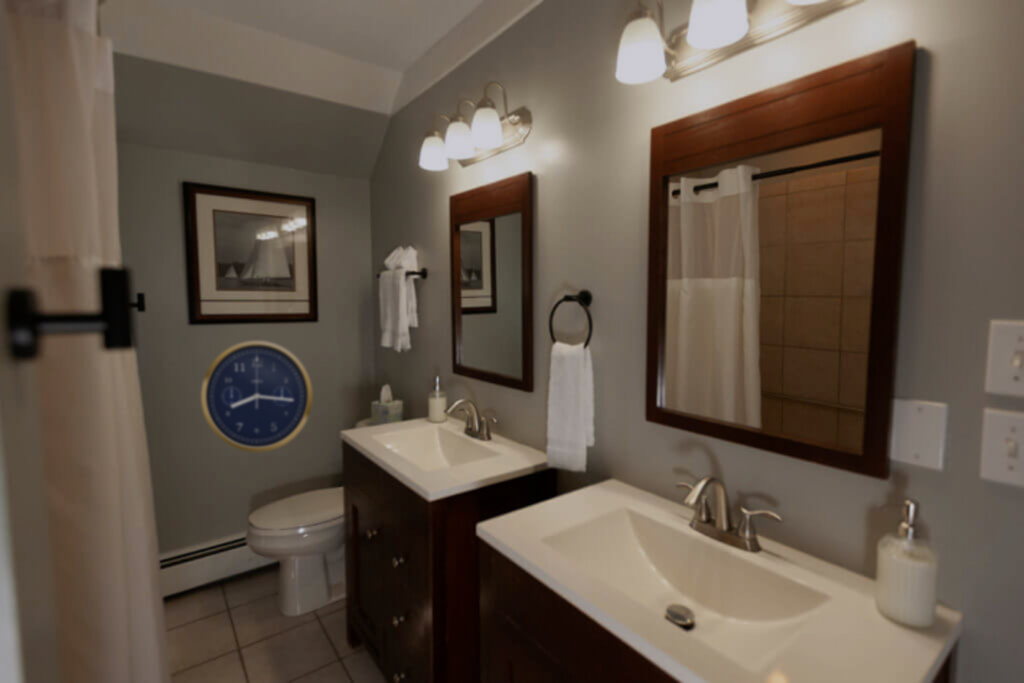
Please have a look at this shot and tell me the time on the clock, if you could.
8:16
